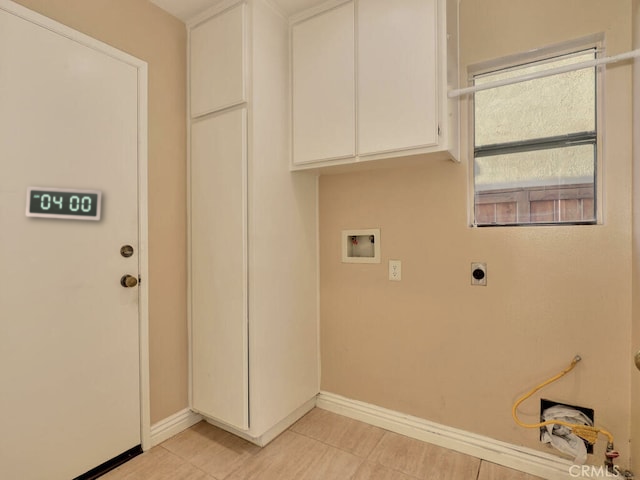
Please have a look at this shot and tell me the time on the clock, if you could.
4:00
